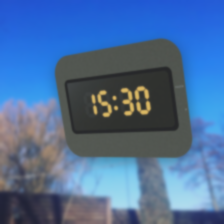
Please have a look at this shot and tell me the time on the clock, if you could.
15:30
